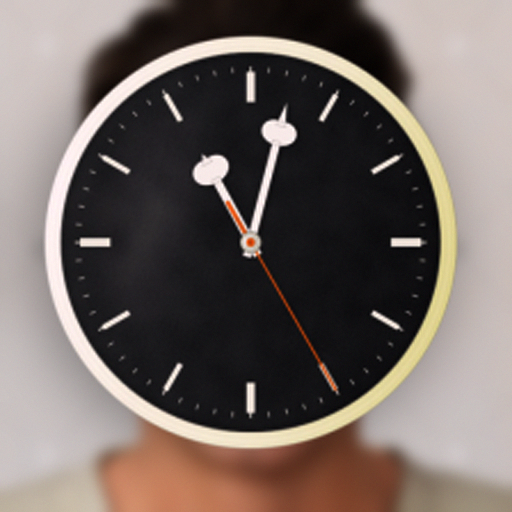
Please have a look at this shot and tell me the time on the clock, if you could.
11:02:25
